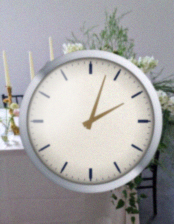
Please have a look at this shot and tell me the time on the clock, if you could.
2:03
